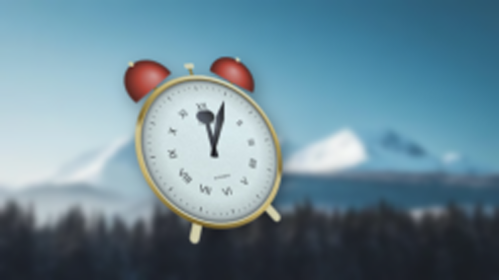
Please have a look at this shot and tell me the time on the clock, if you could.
12:05
